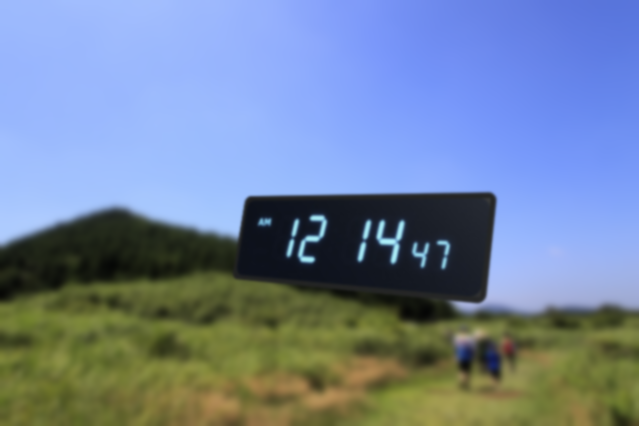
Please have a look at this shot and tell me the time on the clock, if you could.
12:14:47
